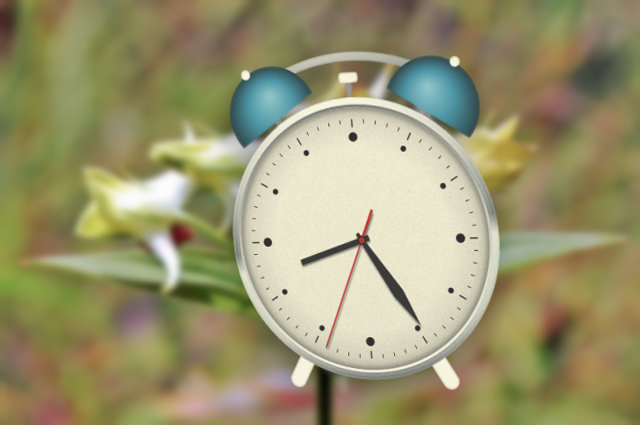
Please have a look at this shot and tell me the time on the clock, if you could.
8:24:34
